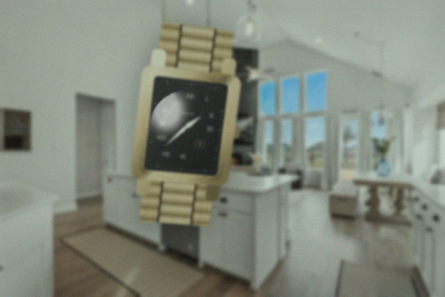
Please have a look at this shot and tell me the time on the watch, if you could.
1:37
